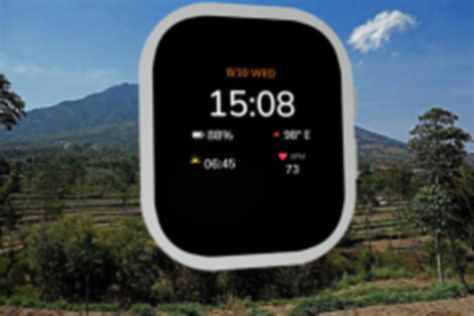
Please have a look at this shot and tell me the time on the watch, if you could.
15:08
